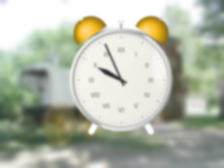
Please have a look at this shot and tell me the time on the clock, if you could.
9:56
